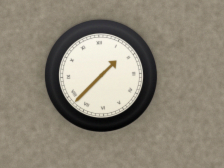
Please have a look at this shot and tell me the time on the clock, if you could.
1:38
